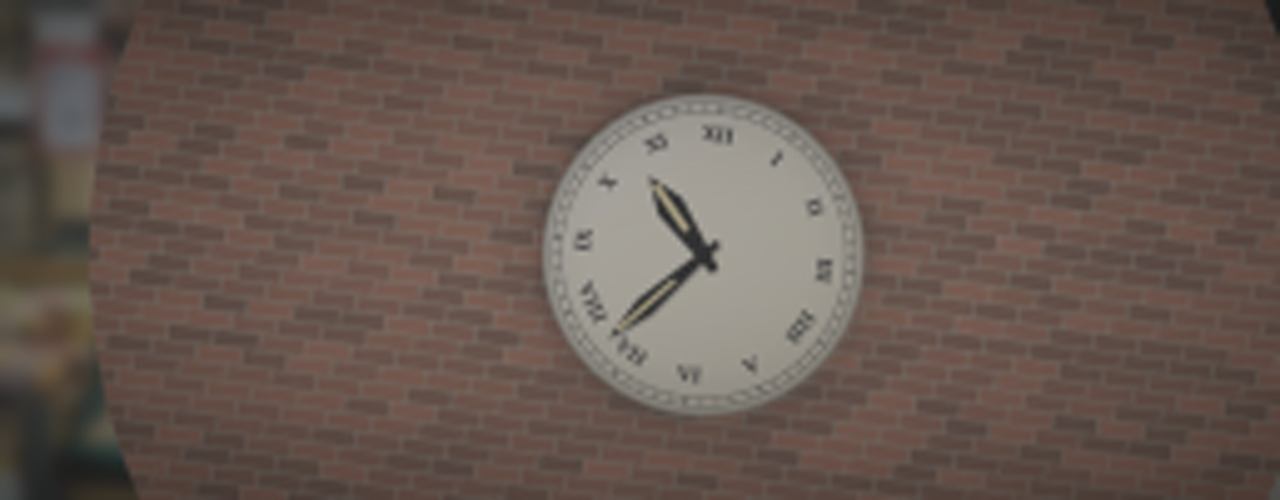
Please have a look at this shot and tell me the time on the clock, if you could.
10:37
